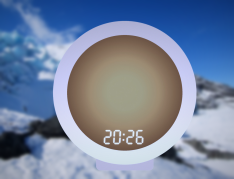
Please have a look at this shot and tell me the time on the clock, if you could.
20:26
